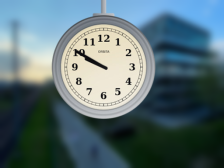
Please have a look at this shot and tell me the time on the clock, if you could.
9:50
